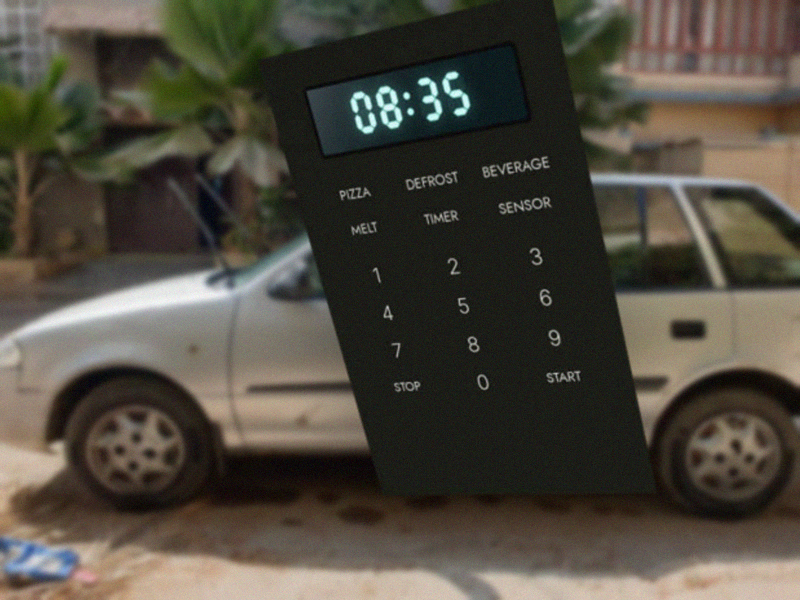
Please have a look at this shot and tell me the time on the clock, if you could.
8:35
